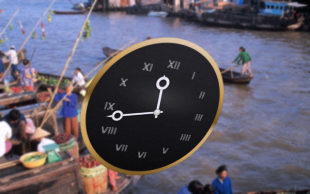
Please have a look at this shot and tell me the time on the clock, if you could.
11:43
